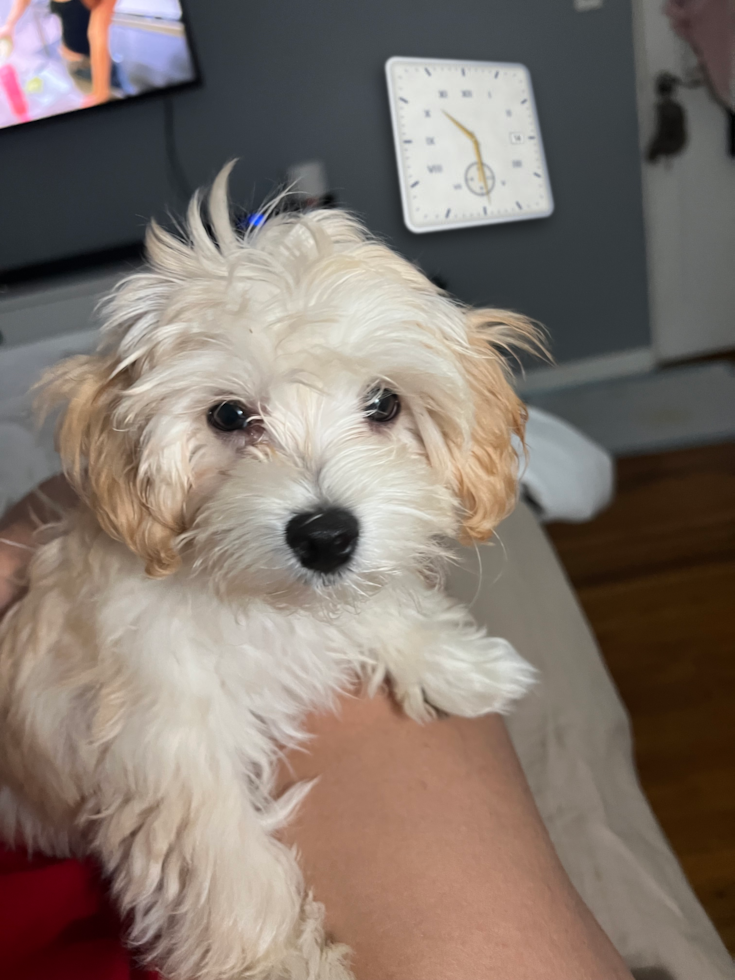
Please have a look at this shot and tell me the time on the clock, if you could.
10:29
